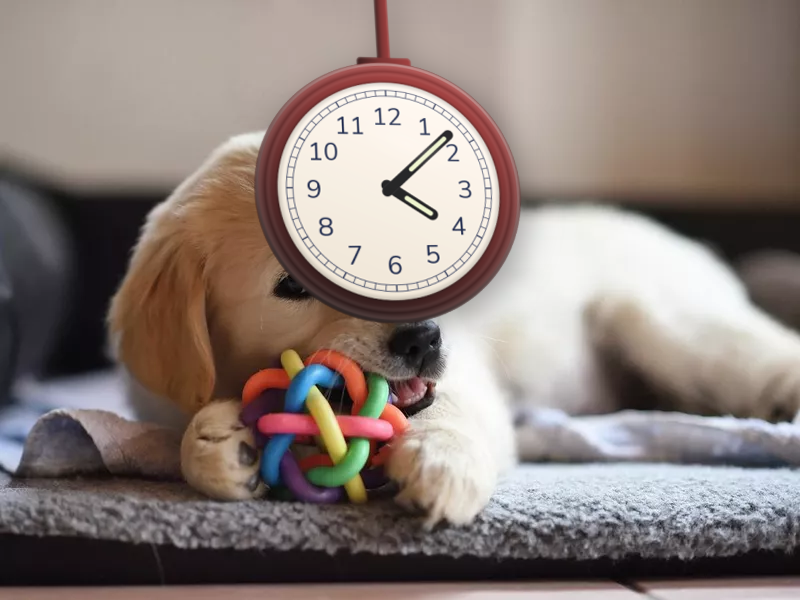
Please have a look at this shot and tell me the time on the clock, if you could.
4:08
